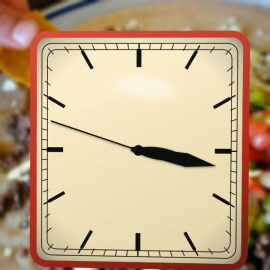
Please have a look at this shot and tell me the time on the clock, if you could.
3:16:48
